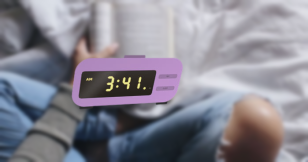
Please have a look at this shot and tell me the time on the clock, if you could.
3:41
